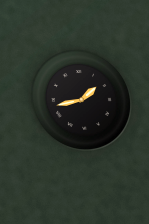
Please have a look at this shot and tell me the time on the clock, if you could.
1:43
